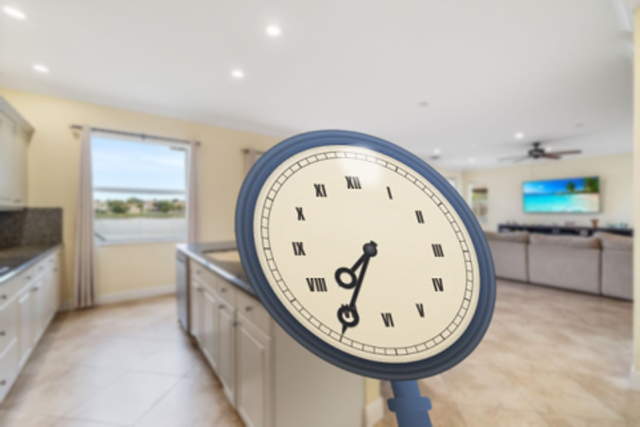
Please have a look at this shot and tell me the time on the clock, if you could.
7:35
